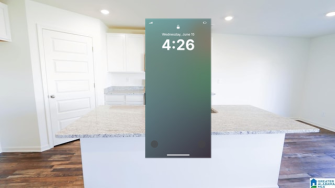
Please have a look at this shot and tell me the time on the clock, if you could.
4:26
